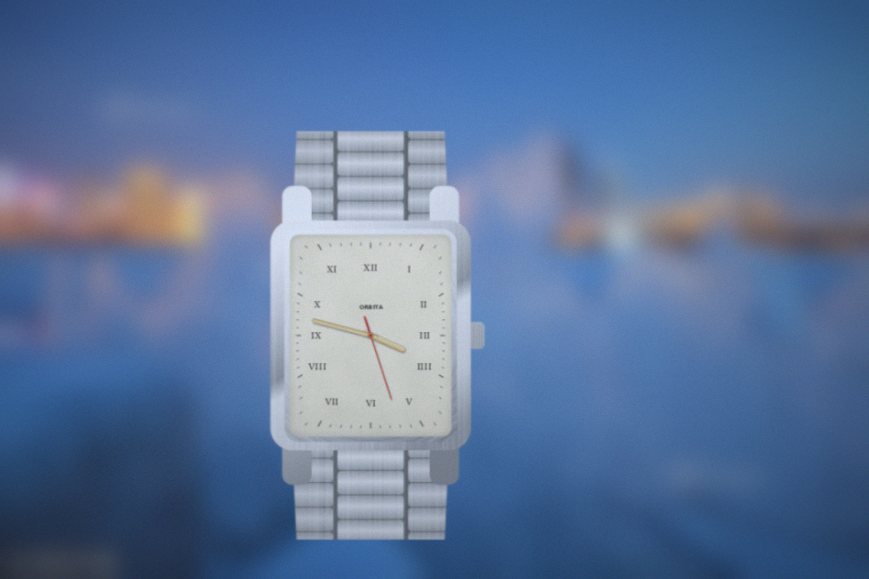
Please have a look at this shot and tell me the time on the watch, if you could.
3:47:27
